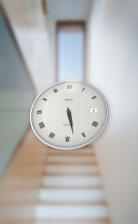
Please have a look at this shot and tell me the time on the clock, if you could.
5:28
